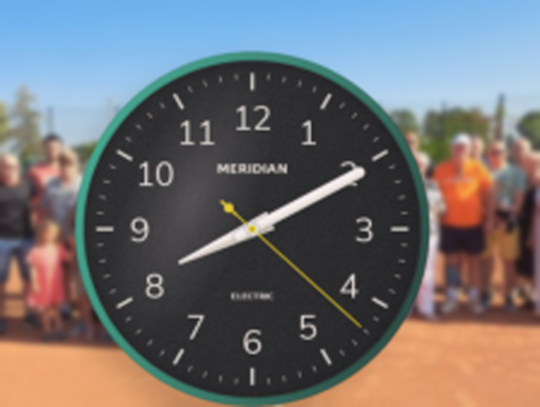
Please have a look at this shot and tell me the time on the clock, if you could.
8:10:22
